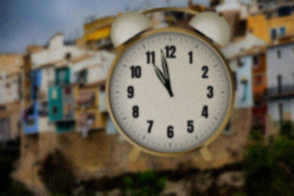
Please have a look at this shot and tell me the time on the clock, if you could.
10:58
